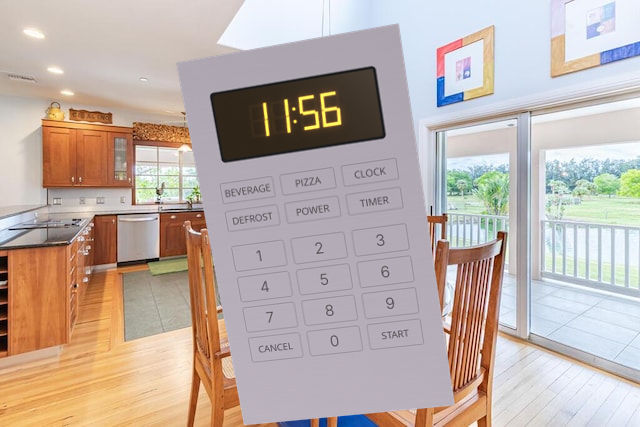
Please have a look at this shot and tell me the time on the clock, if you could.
11:56
